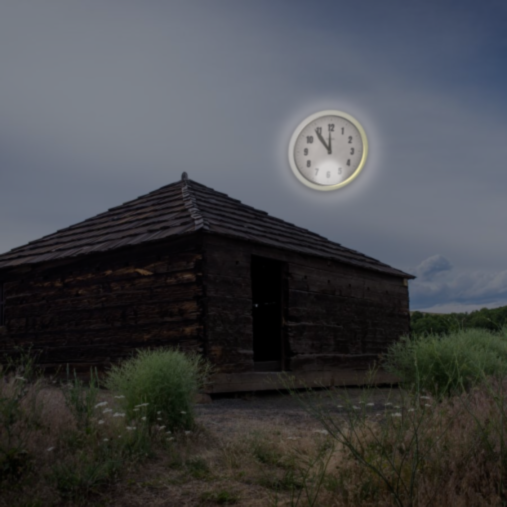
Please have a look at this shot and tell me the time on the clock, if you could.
11:54
